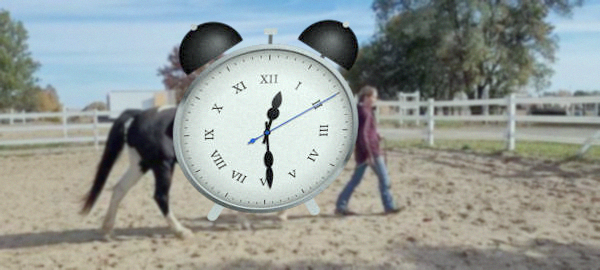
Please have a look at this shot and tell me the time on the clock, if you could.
12:29:10
